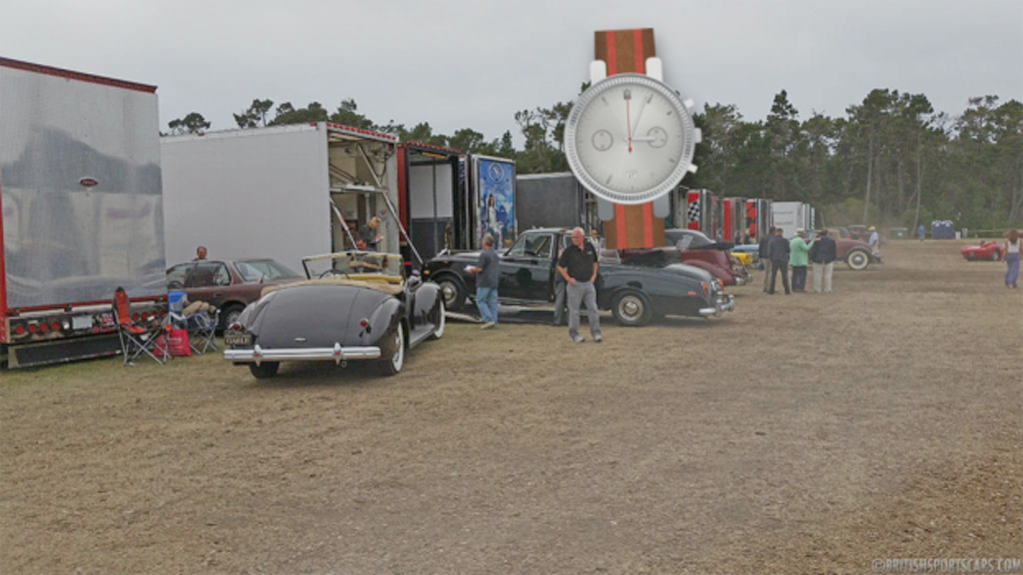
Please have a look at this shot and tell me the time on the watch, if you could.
3:04
